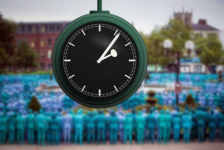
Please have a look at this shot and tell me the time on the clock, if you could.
2:06
